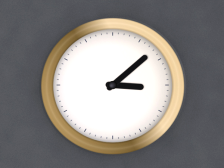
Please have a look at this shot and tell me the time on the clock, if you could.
3:08
